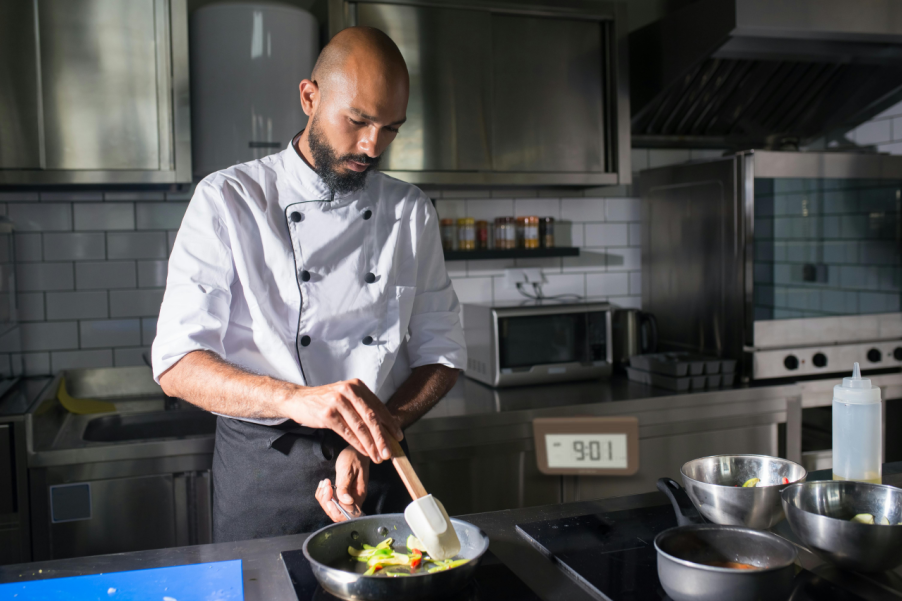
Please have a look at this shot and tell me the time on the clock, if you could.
9:01
